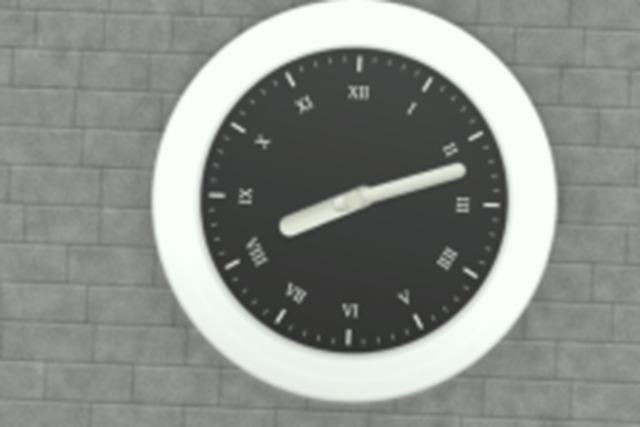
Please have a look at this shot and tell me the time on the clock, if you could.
8:12
